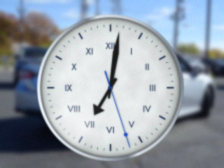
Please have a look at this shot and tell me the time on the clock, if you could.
7:01:27
